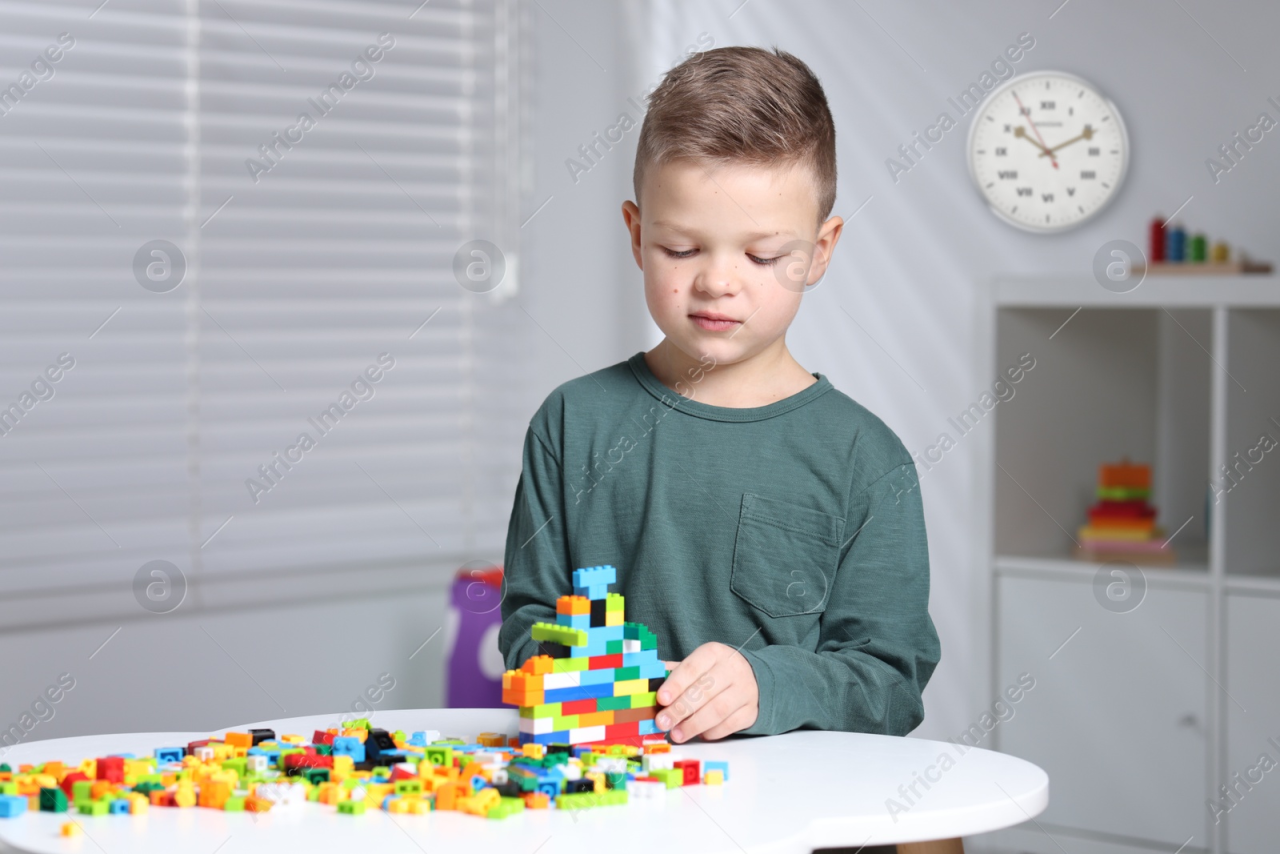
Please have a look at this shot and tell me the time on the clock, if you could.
10:10:55
